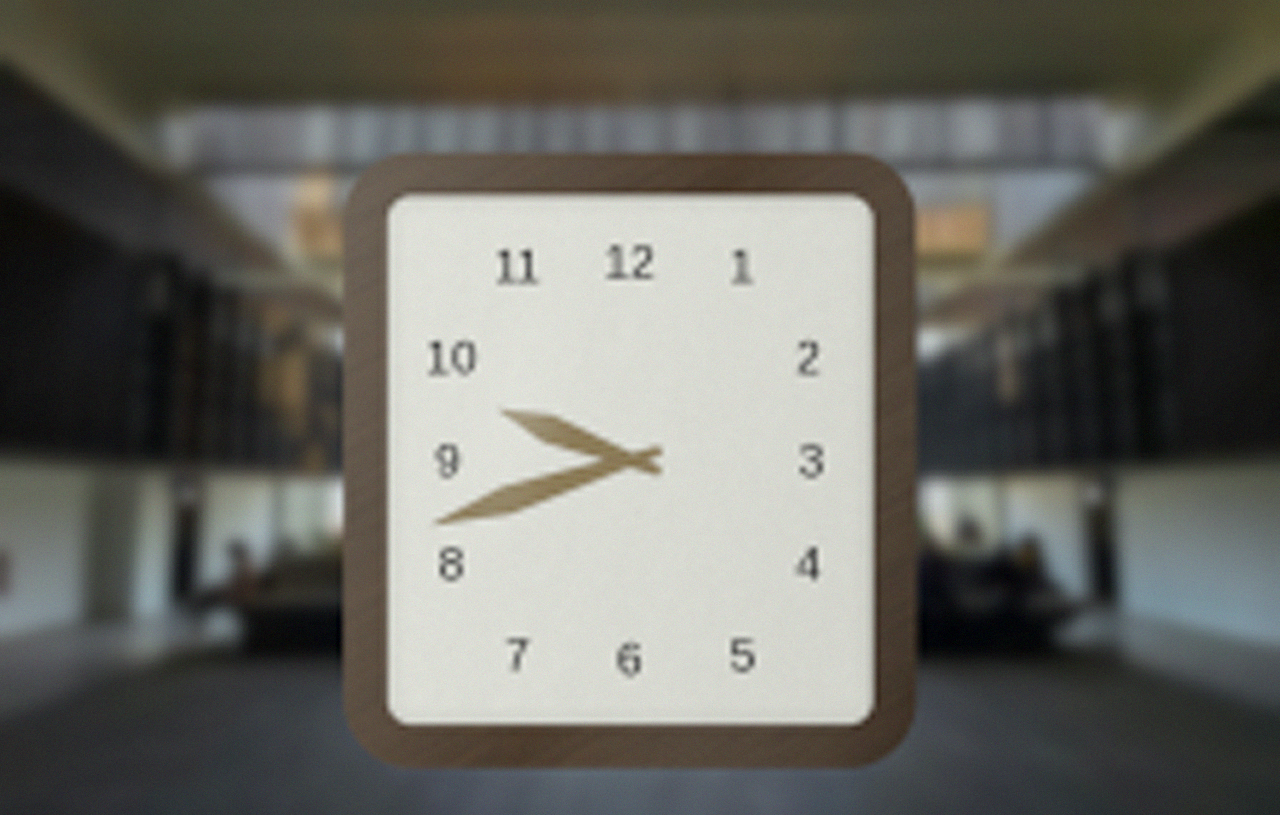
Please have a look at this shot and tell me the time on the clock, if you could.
9:42
